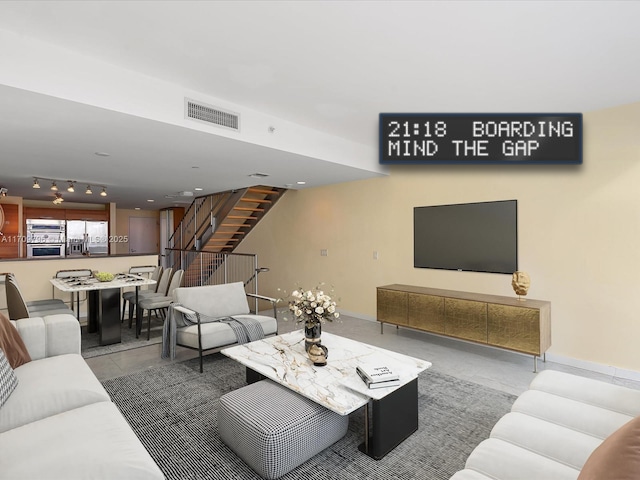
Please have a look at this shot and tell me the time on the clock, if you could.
21:18
